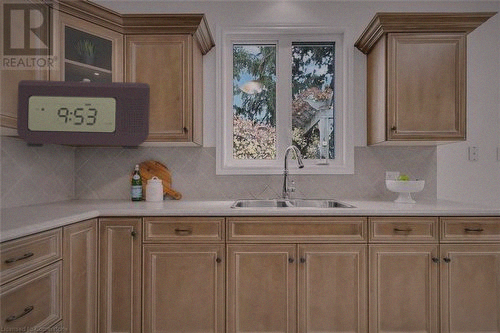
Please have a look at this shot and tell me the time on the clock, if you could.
9:53
